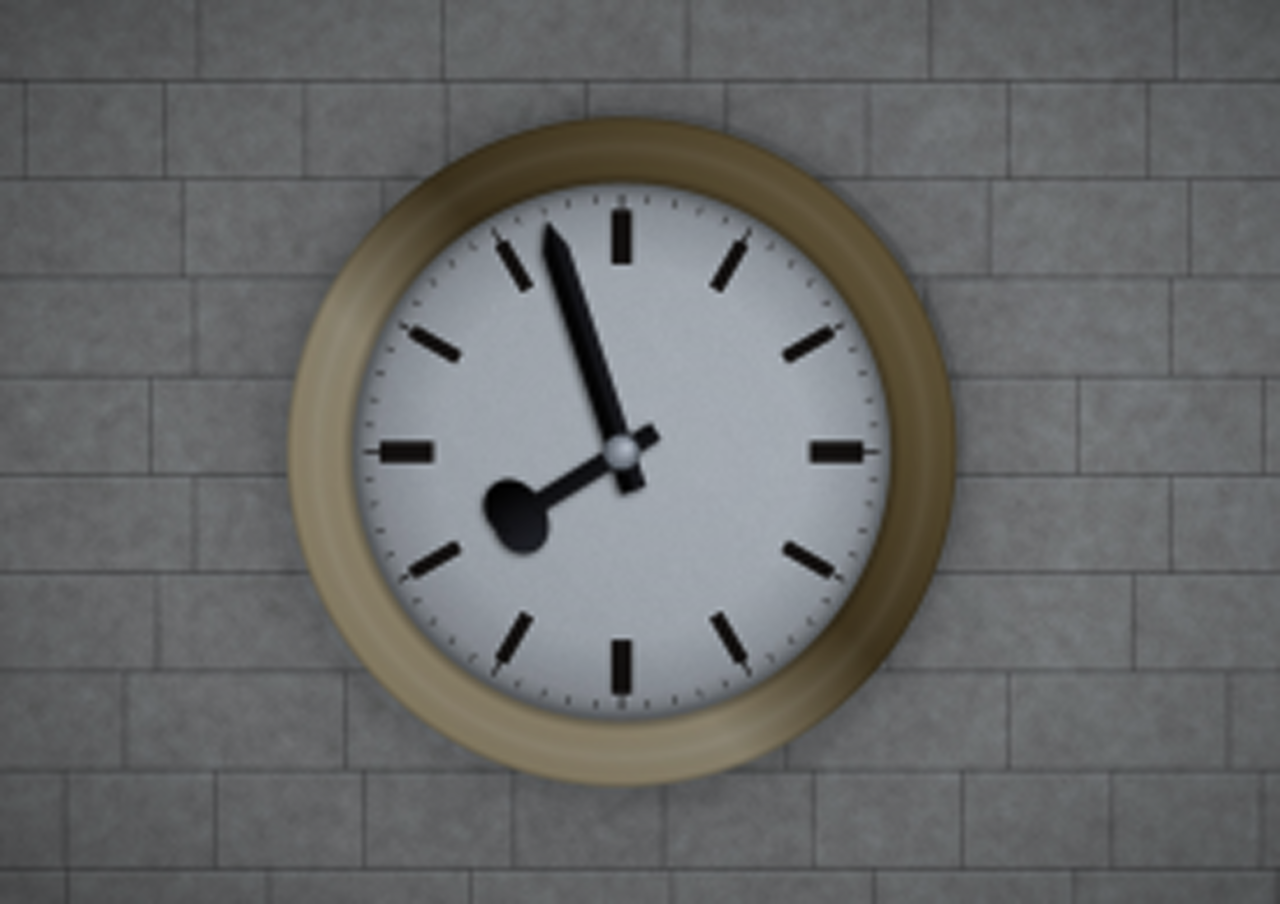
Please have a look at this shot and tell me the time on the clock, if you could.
7:57
